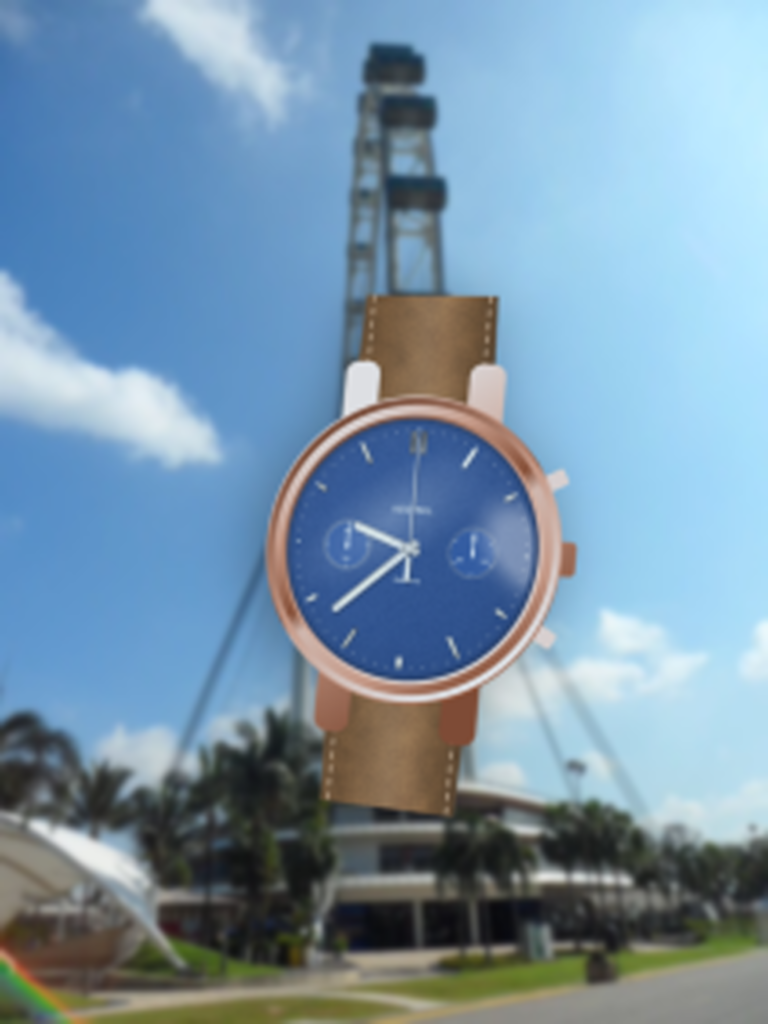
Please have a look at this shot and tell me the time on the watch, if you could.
9:38
